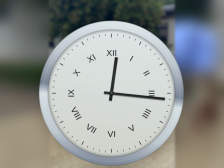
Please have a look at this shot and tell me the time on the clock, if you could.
12:16
